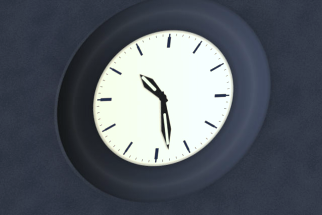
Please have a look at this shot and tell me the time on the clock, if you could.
10:28
